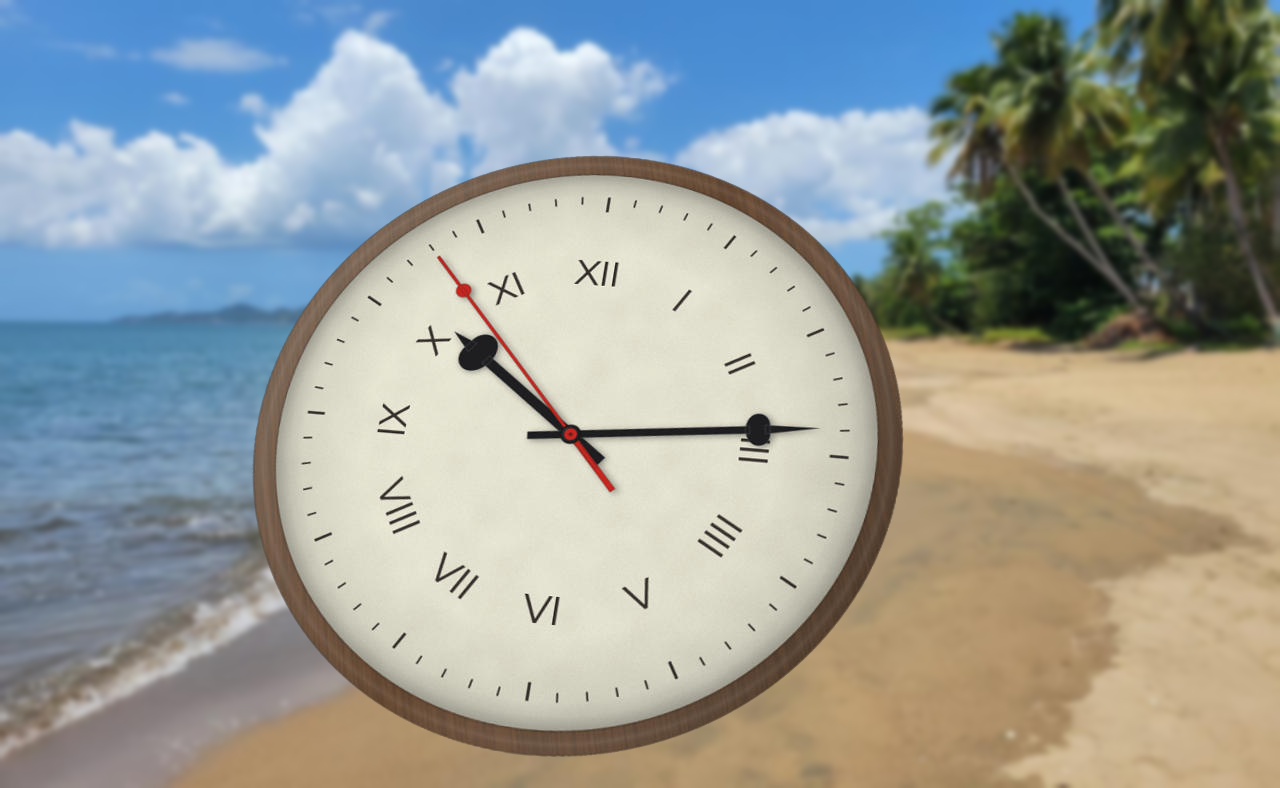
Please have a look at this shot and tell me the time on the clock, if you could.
10:13:53
